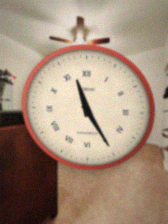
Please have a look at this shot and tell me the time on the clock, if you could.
11:25
